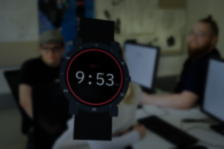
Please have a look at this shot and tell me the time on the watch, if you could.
9:53
